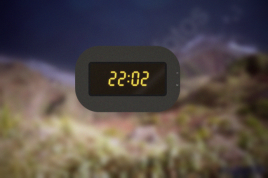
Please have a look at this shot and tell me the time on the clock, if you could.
22:02
